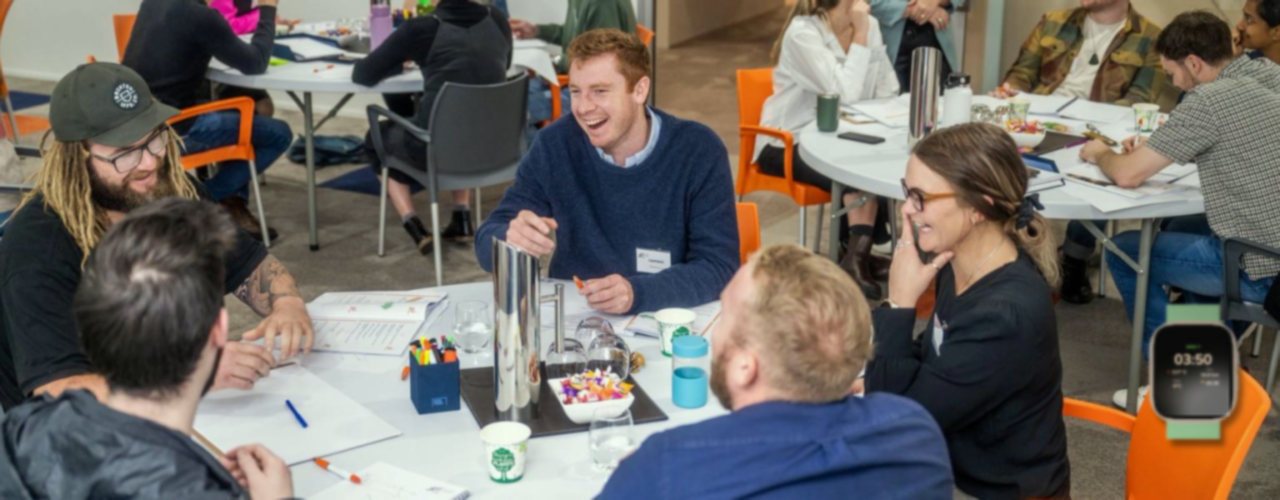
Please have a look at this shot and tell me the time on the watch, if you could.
3:50
